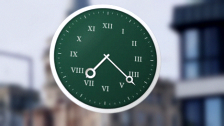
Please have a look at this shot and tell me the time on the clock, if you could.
7:22
